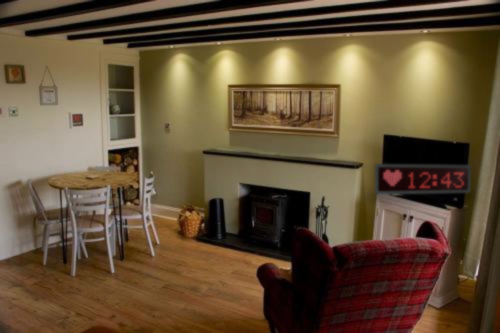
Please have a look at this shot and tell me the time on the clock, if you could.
12:43
